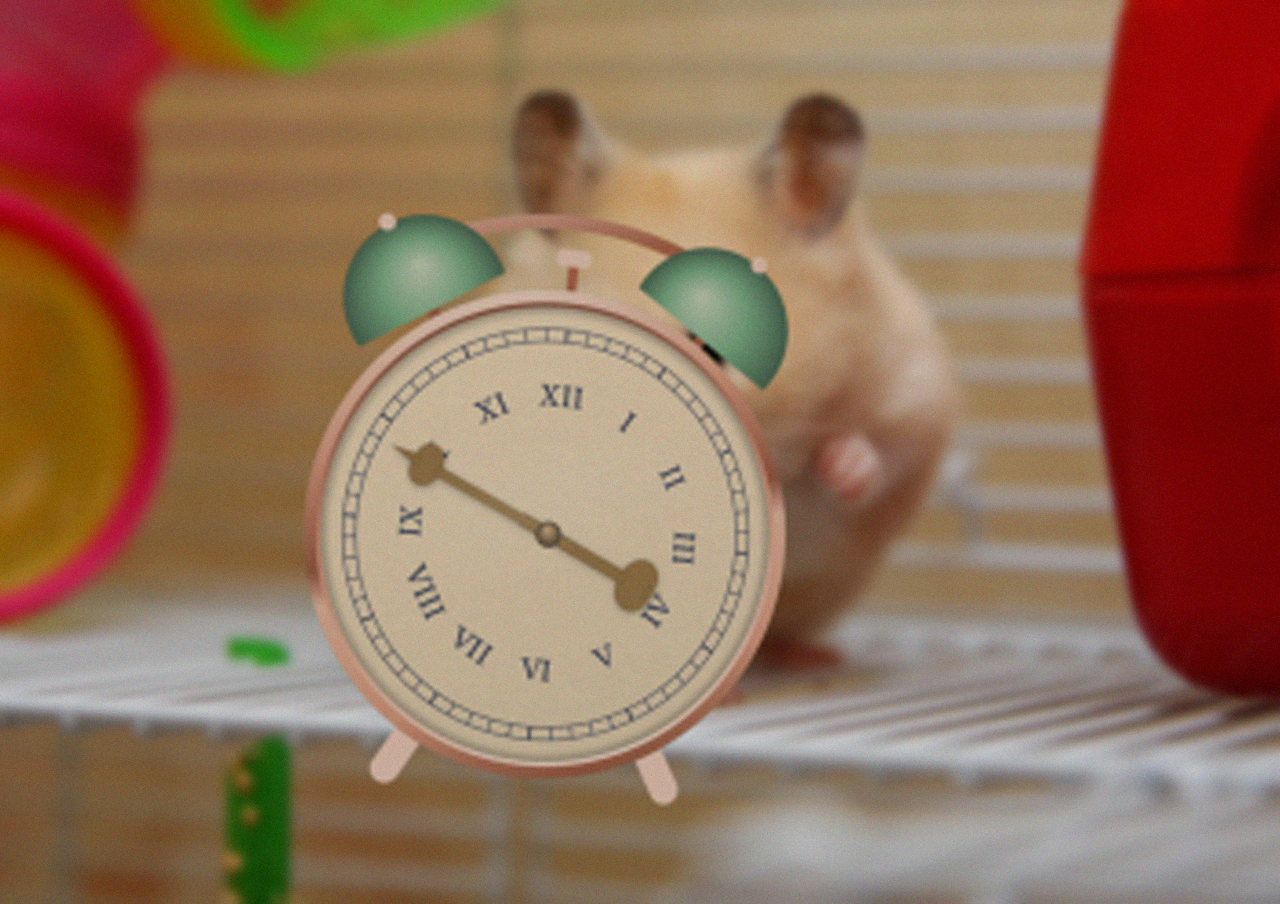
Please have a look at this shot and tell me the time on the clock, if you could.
3:49
